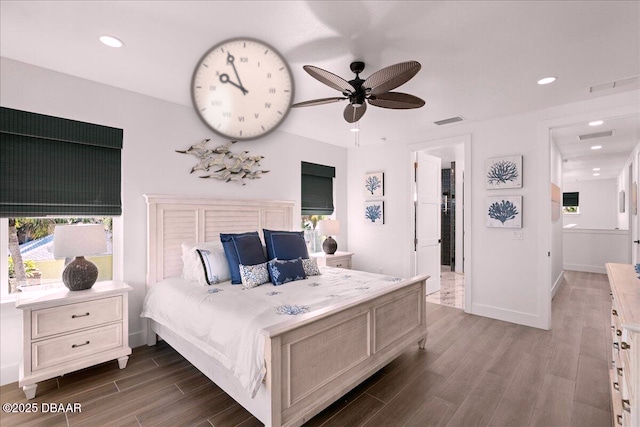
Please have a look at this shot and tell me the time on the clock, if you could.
9:56
